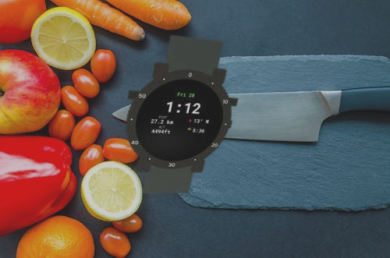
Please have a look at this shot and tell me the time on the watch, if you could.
1:12
